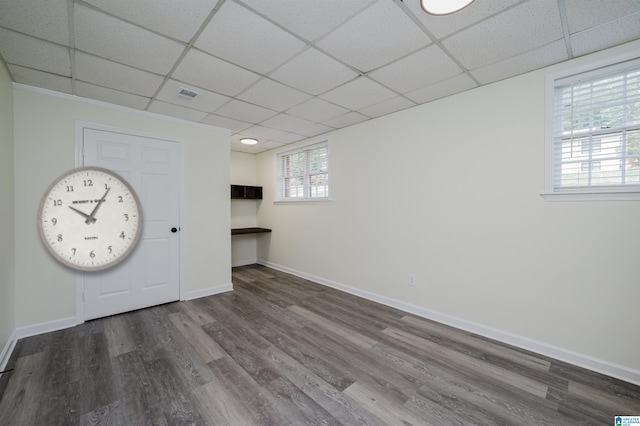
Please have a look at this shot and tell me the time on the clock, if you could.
10:06
